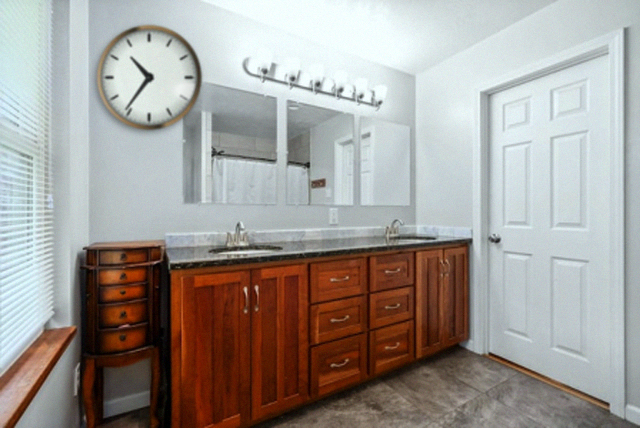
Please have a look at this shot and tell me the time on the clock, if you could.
10:36
